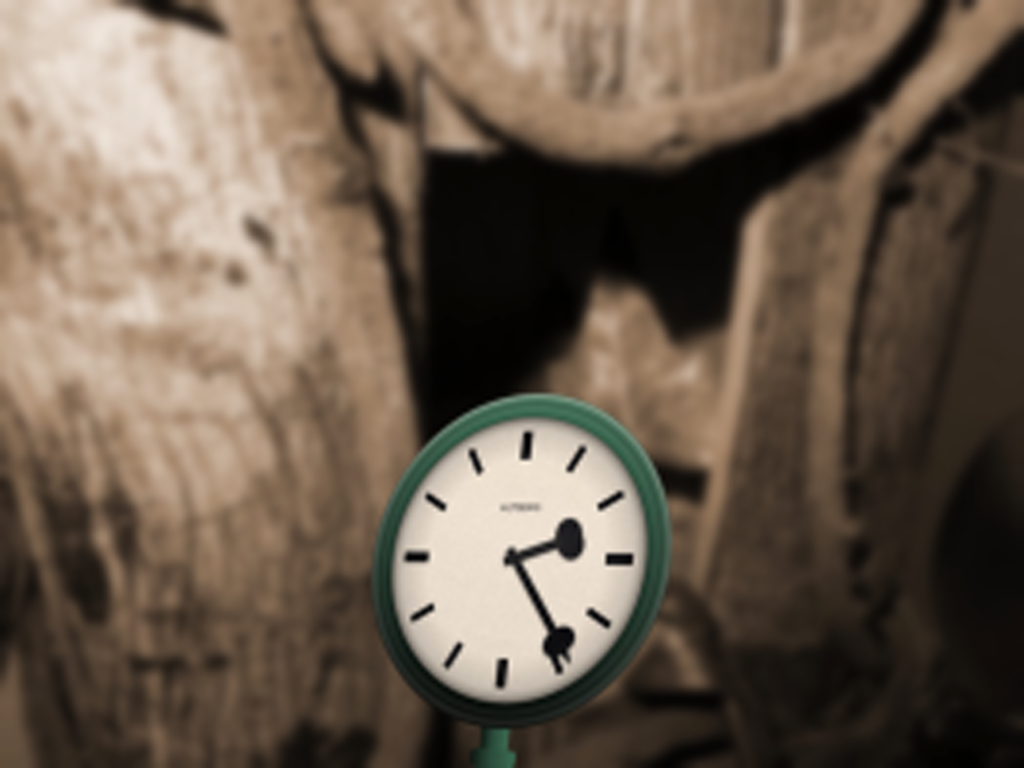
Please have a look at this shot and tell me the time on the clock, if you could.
2:24
